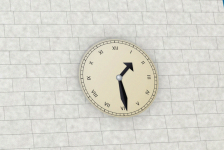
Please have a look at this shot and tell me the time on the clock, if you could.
1:29
